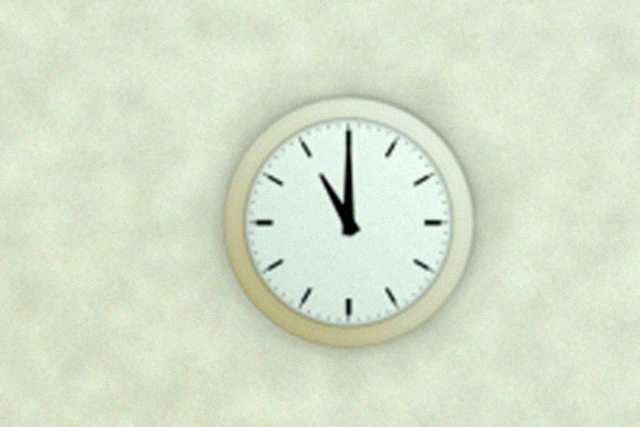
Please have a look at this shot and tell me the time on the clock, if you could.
11:00
